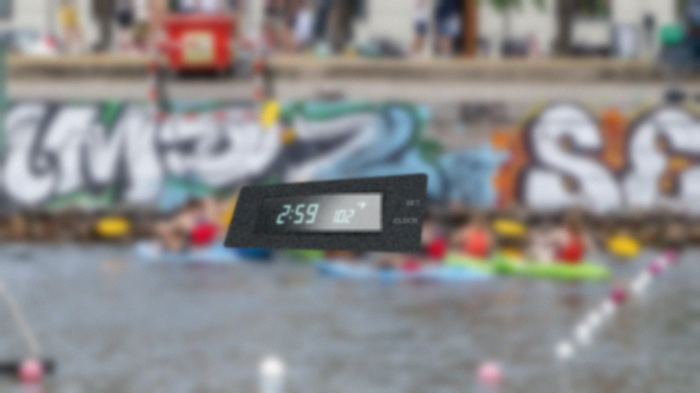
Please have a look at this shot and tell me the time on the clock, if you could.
2:59
